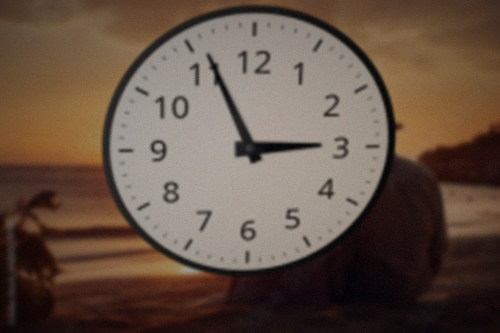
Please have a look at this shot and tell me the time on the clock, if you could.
2:56
